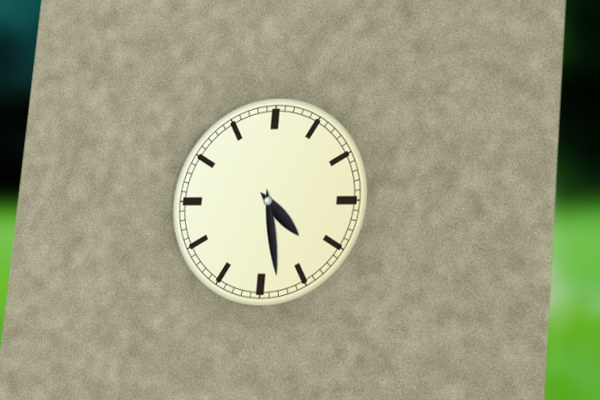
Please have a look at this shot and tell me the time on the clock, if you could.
4:28
